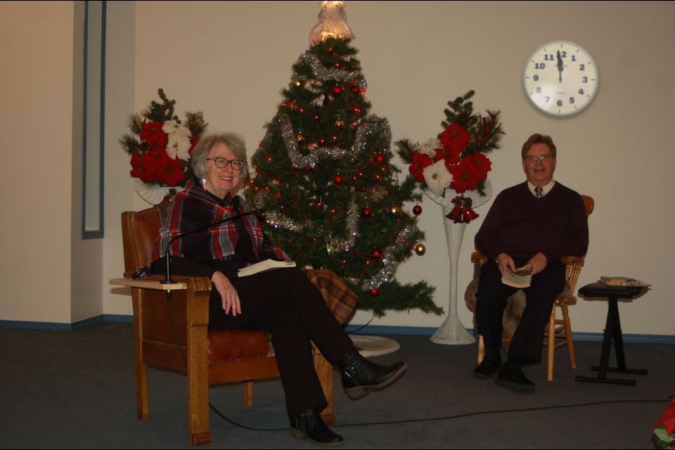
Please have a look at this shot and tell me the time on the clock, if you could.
11:59
